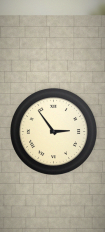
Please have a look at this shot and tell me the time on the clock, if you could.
2:54
